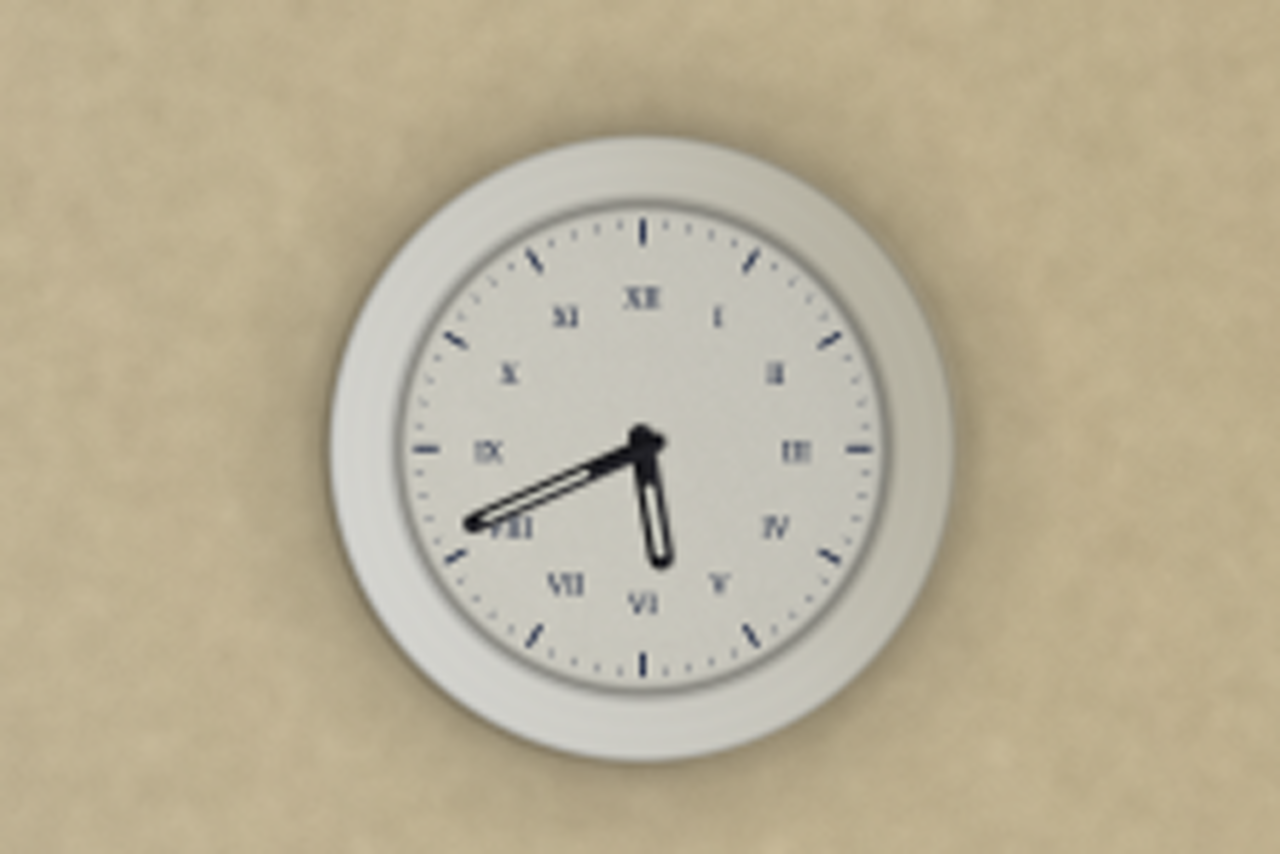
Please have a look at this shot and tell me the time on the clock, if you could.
5:41
